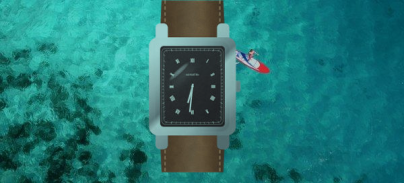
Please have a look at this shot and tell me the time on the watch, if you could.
6:31
